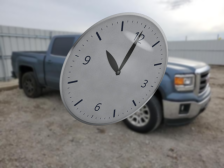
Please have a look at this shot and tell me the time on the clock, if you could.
10:00
